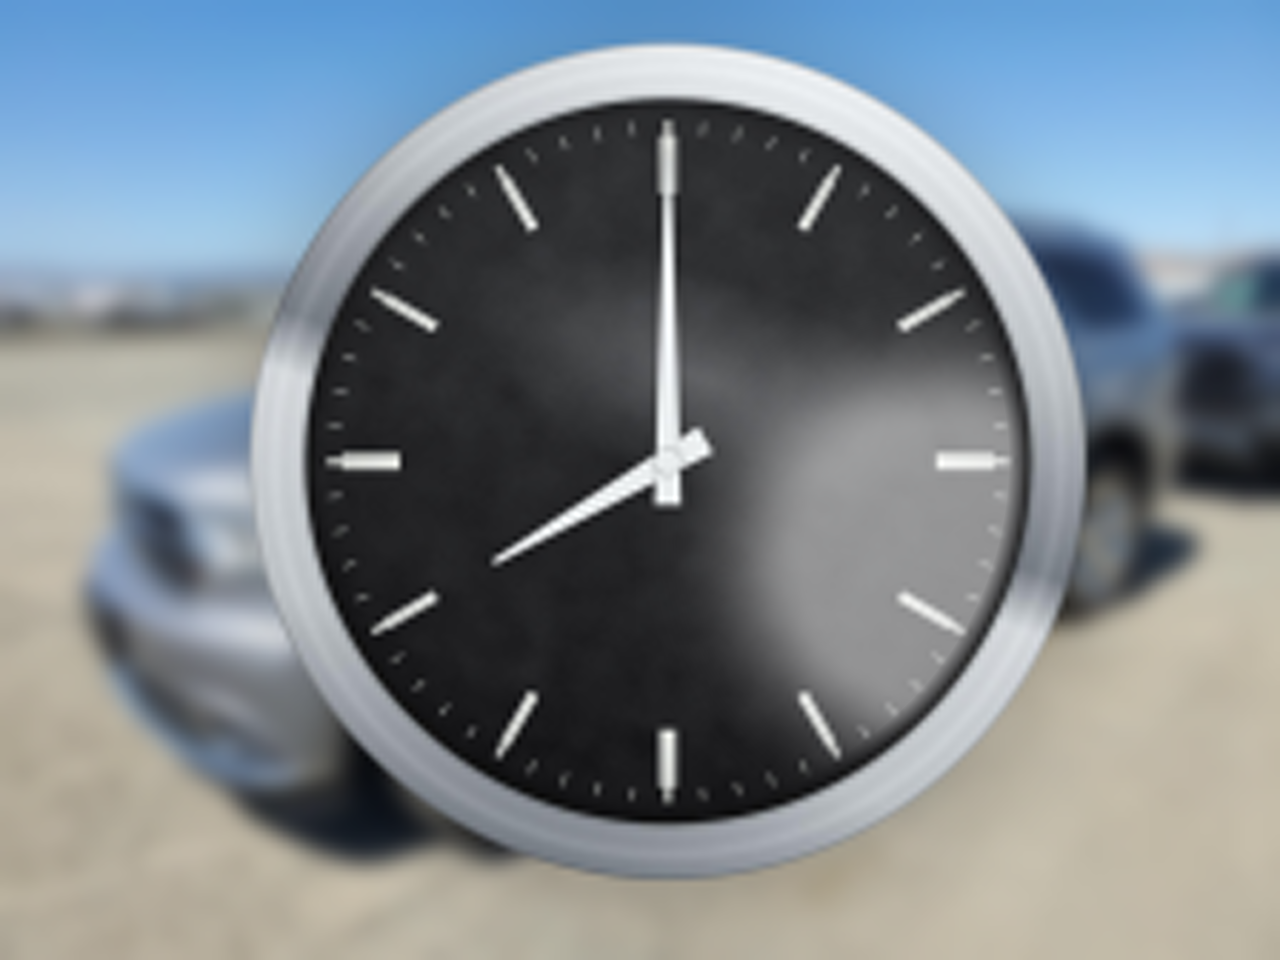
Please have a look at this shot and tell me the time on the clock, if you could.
8:00
